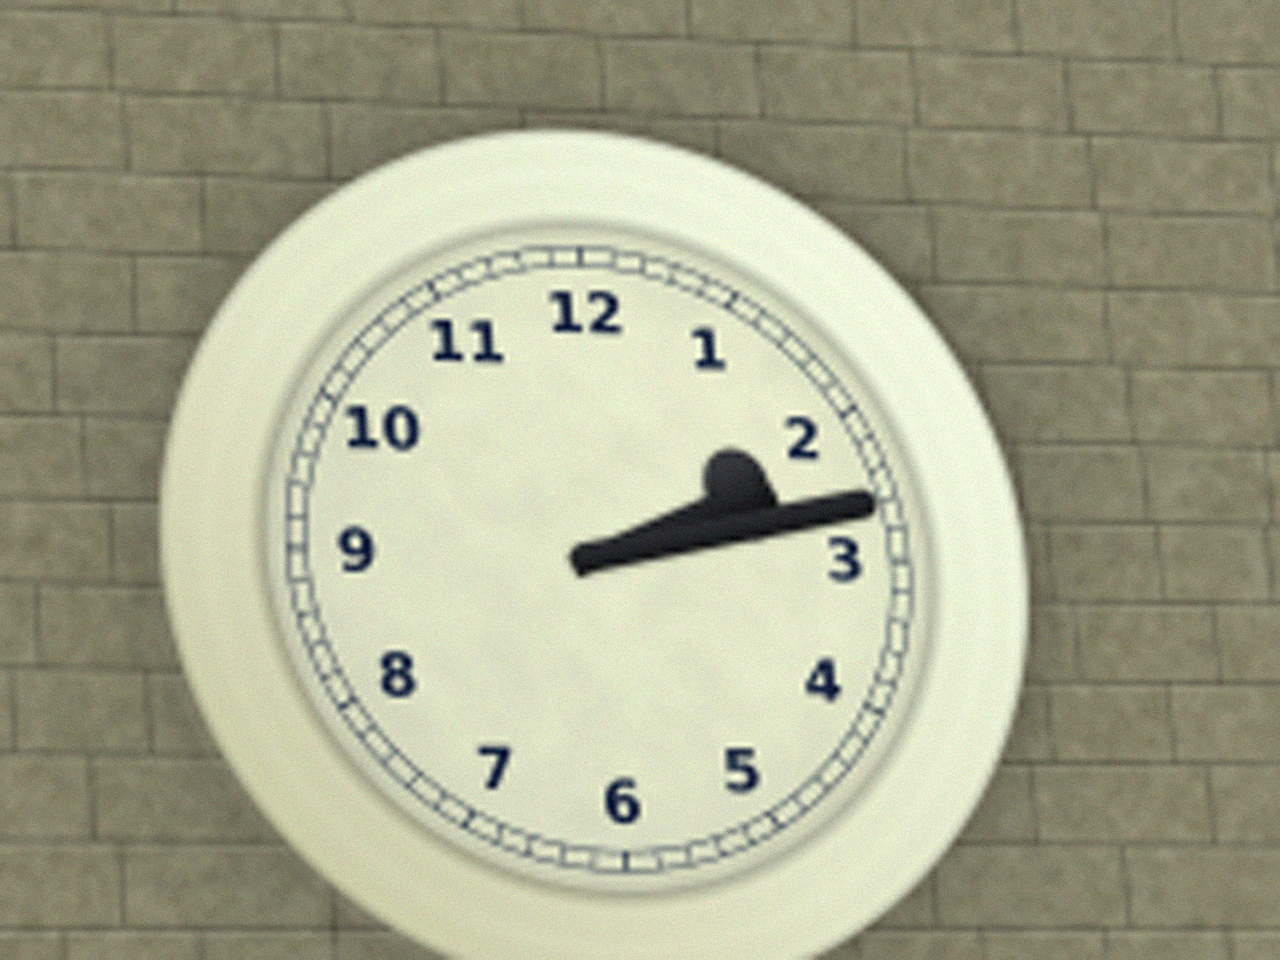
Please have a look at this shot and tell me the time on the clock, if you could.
2:13
